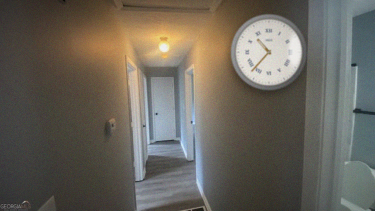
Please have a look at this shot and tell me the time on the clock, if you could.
10:37
